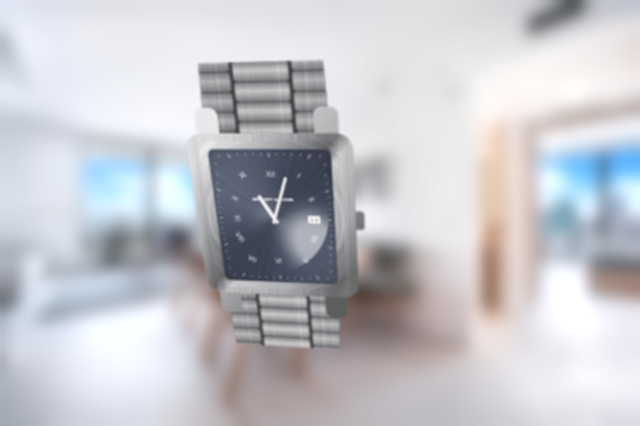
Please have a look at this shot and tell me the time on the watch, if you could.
11:03
